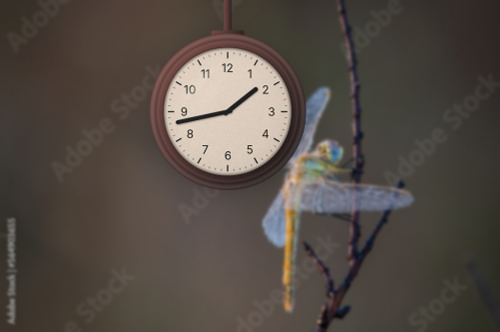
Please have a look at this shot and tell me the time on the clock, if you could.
1:43
